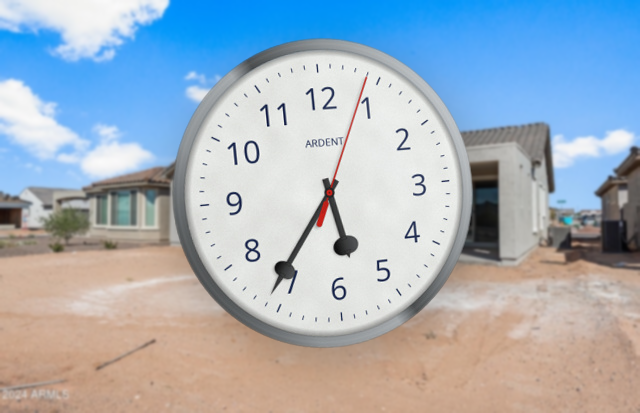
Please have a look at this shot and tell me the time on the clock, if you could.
5:36:04
